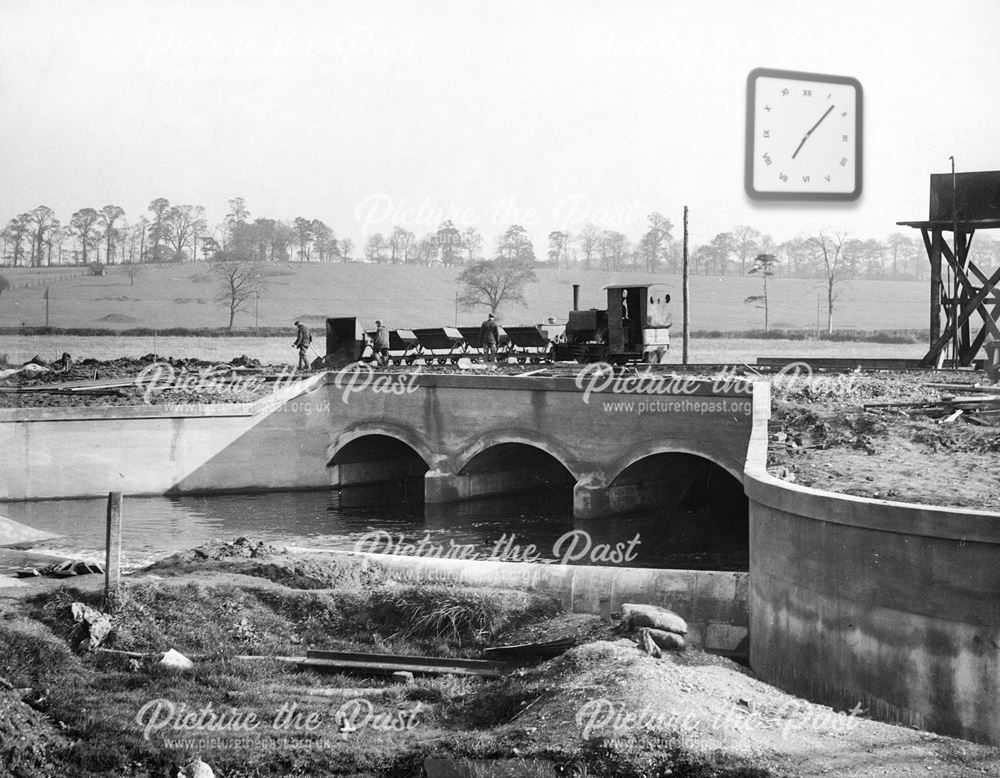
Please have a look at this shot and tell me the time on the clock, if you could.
7:07
